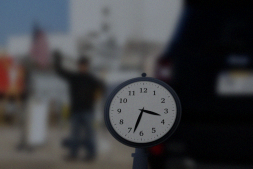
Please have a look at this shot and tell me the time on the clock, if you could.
3:33
